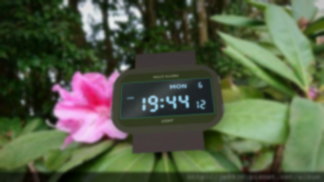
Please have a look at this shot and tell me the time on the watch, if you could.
19:44
